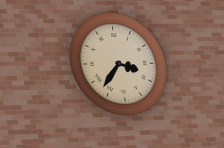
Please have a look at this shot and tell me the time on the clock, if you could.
3:37
